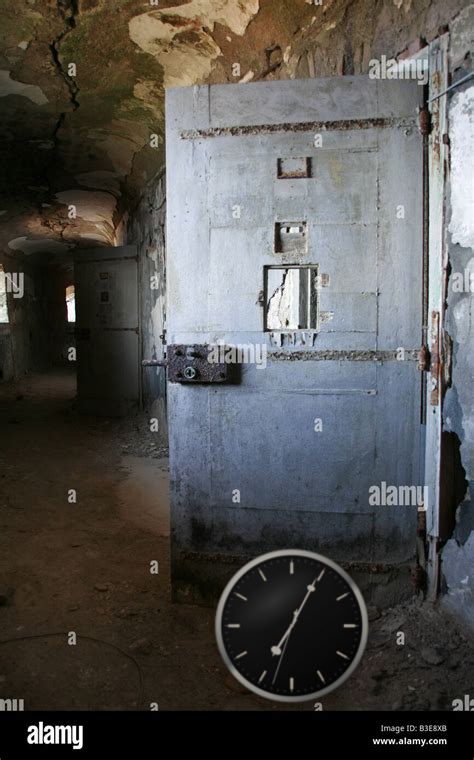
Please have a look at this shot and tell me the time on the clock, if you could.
7:04:33
